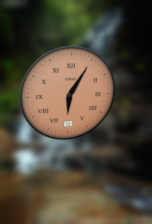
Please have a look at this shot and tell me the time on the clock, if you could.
6:05
